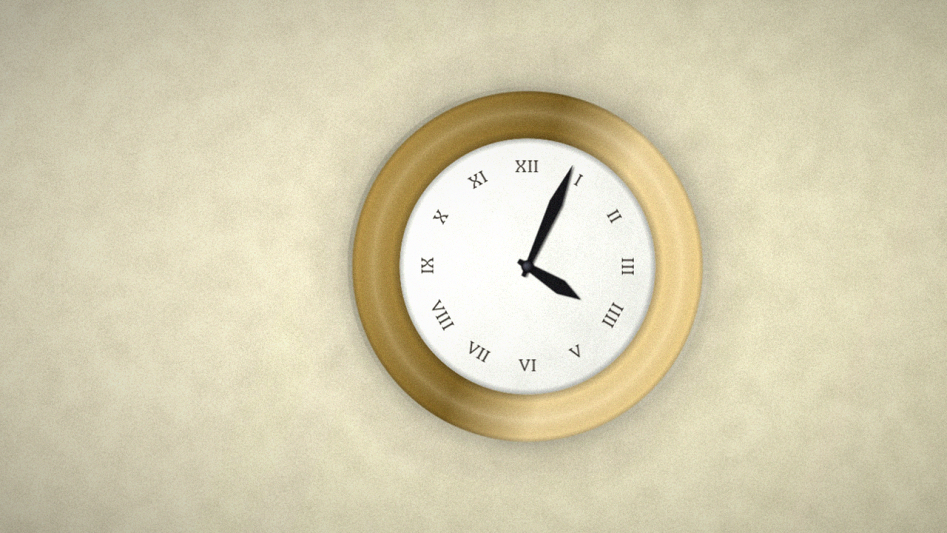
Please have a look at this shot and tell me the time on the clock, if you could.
4:04
